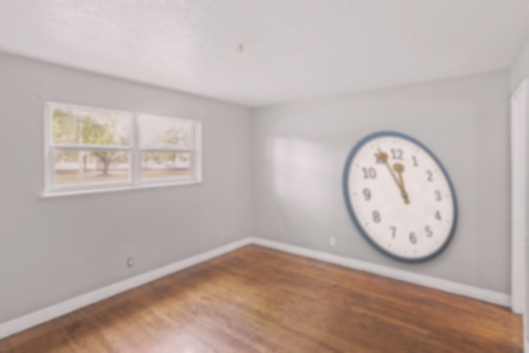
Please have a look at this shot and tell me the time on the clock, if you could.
11:56
